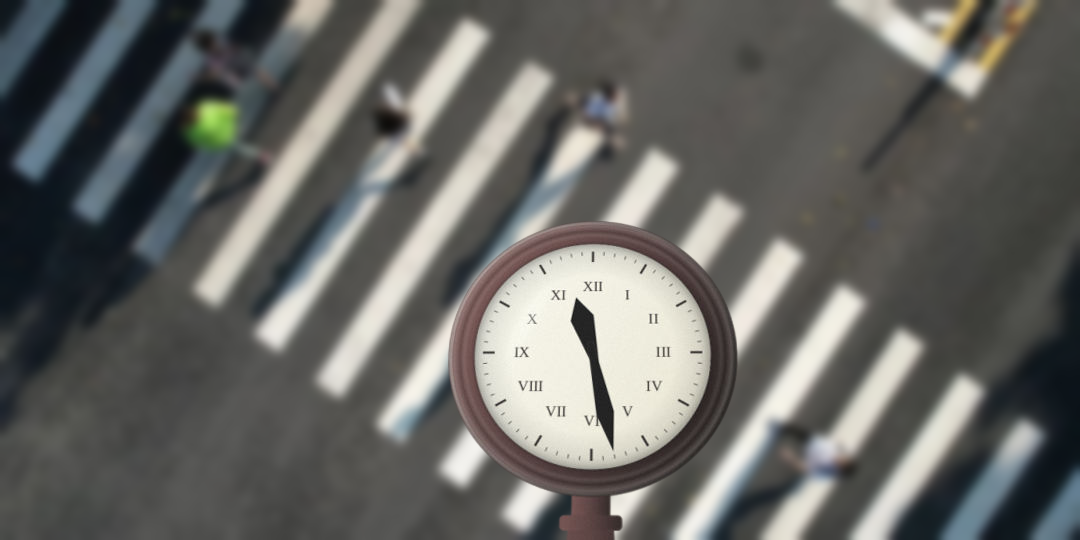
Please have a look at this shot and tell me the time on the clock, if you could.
11:28
